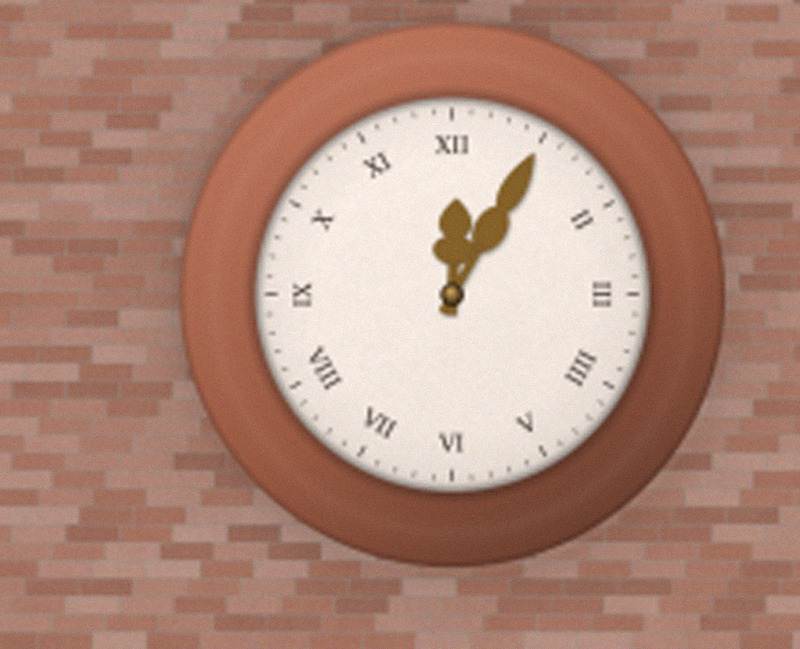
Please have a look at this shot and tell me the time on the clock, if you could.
12:05
